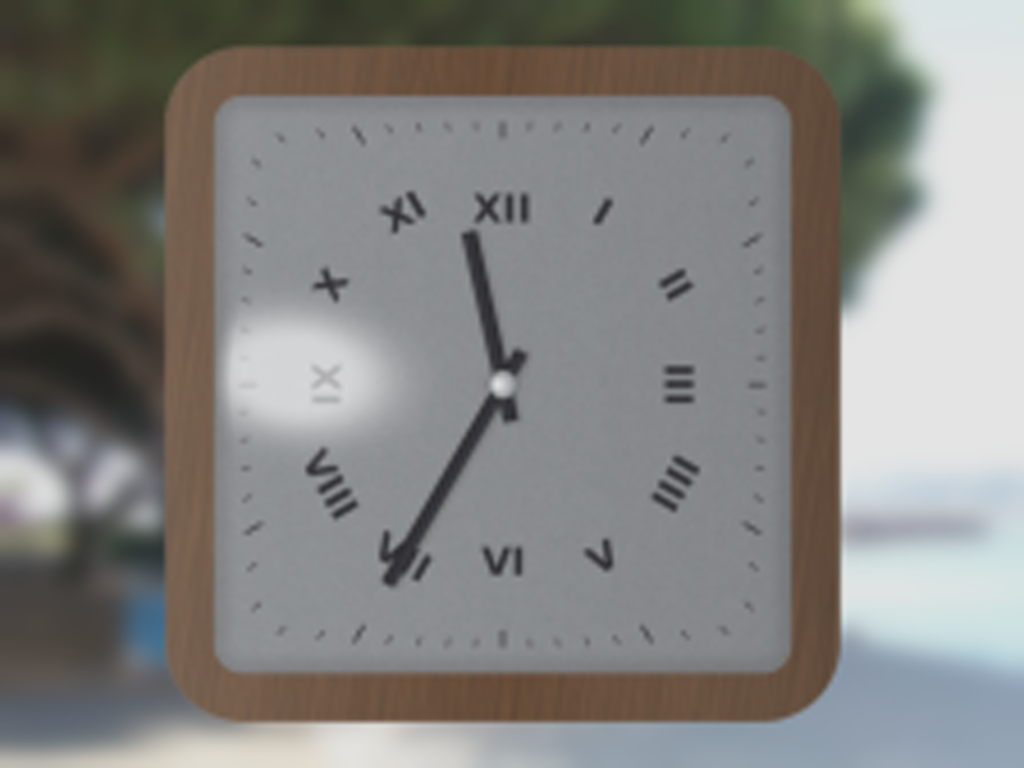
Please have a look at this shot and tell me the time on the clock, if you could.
11:35
